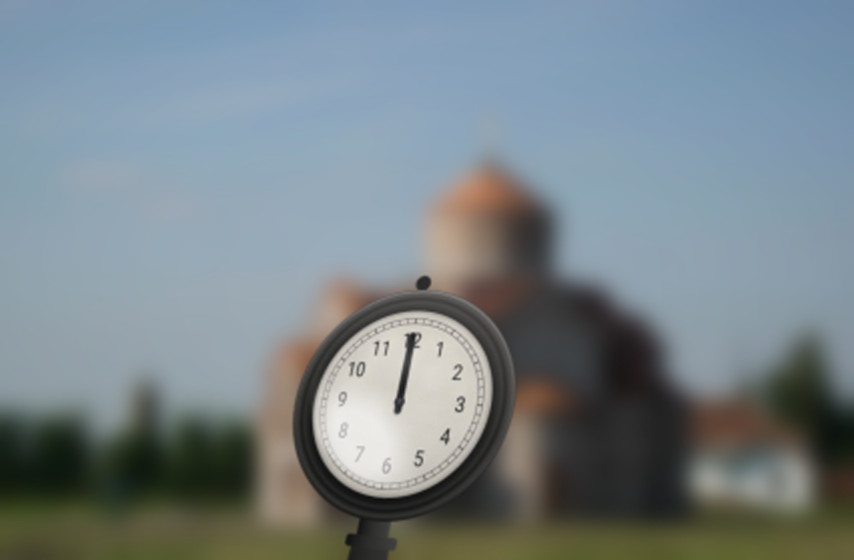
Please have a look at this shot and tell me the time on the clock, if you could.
12:00
